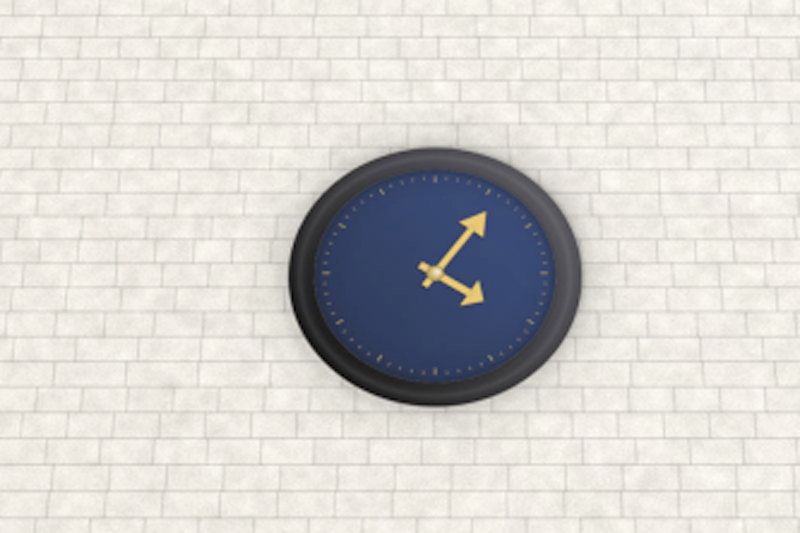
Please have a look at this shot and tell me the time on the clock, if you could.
4:06
